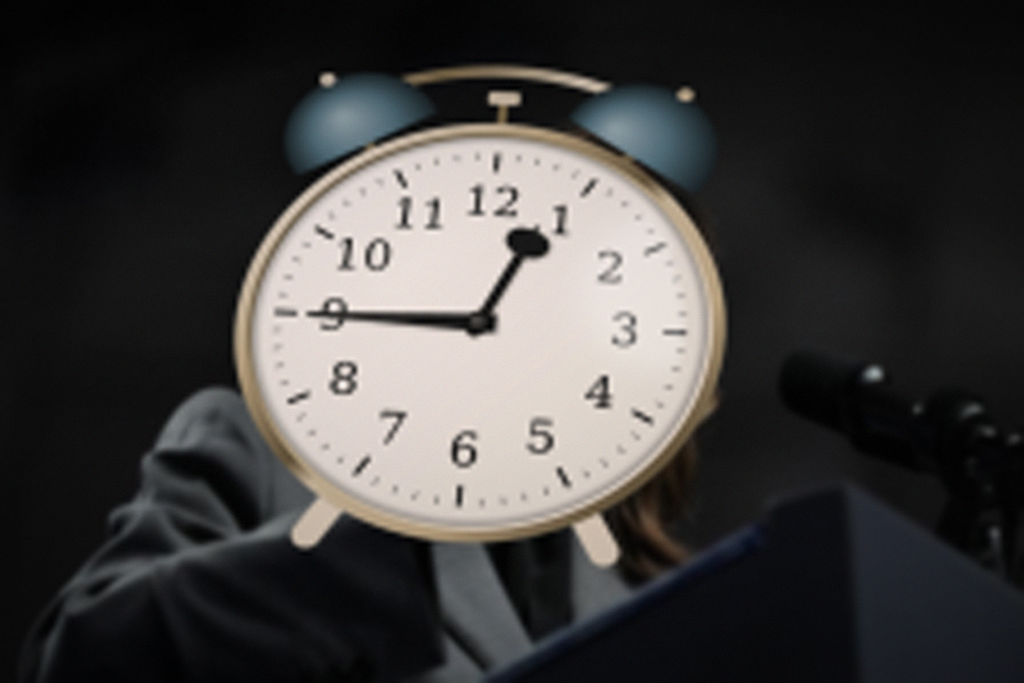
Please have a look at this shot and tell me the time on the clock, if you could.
12:45
